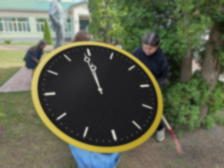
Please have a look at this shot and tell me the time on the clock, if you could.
11:59
